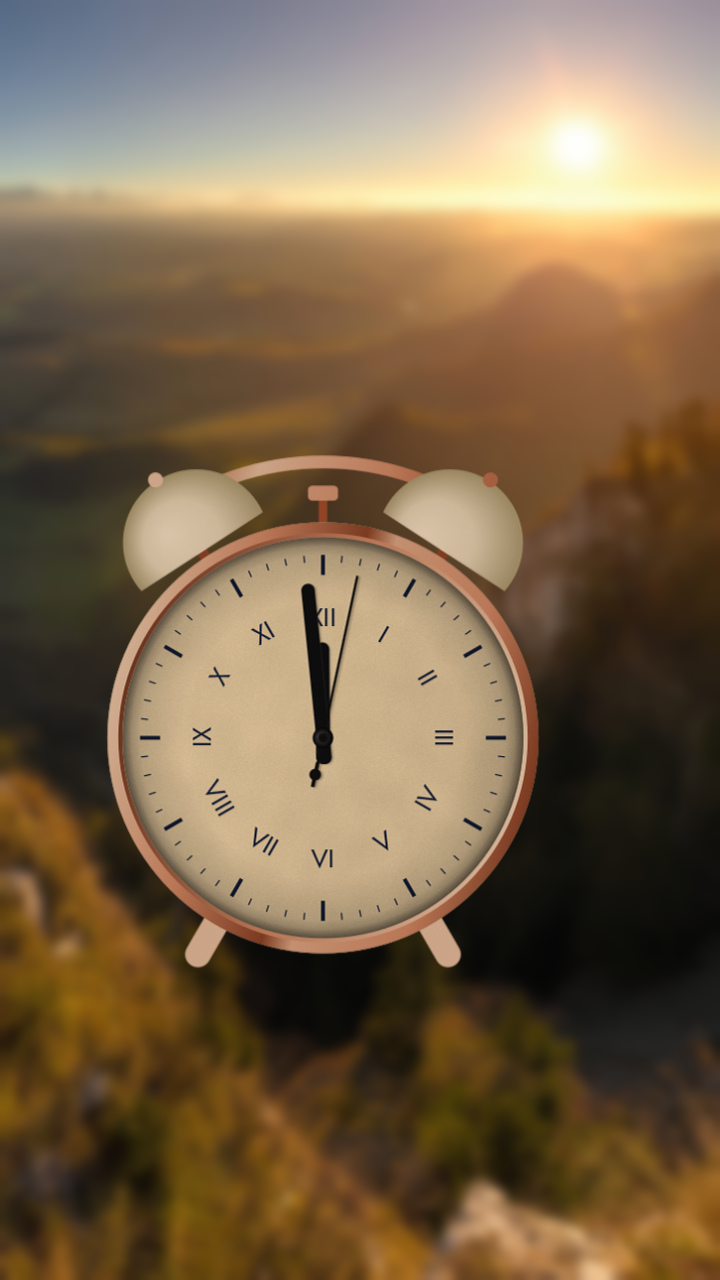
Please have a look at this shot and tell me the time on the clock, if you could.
11:59:02
